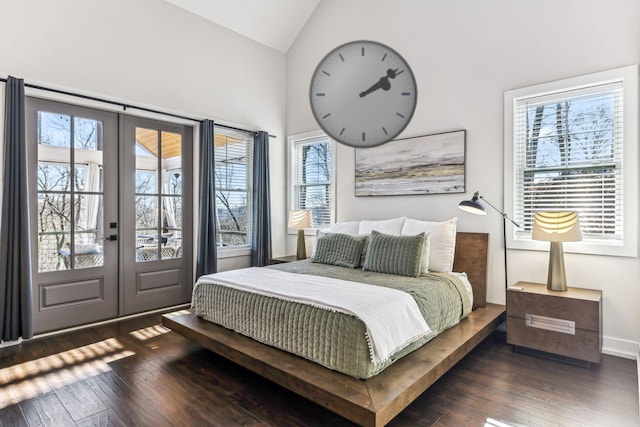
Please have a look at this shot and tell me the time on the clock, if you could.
2:09
